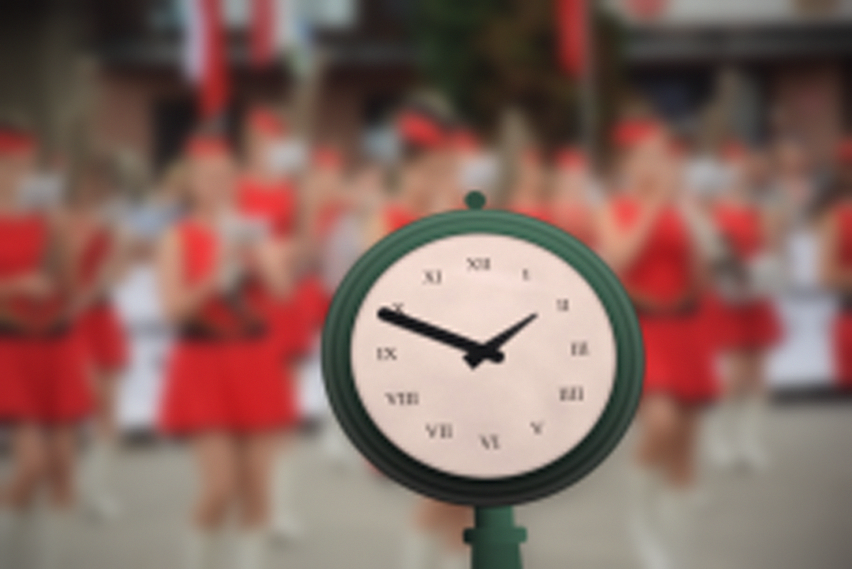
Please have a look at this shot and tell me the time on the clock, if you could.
1:49
